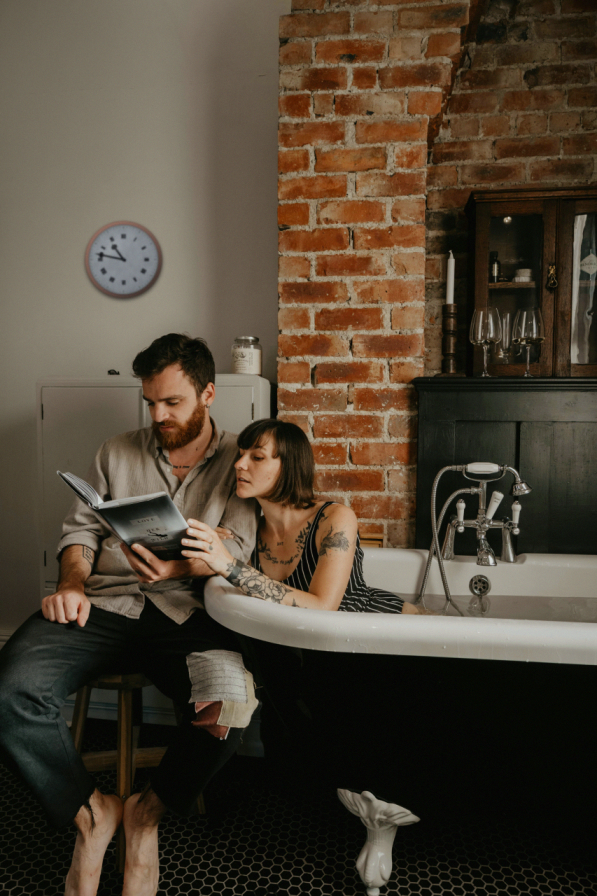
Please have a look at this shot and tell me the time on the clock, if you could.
10:47
